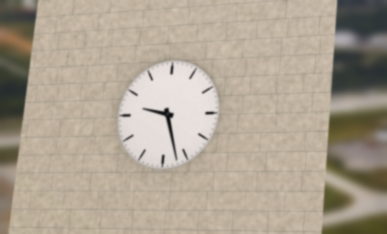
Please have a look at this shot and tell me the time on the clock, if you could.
9:27
